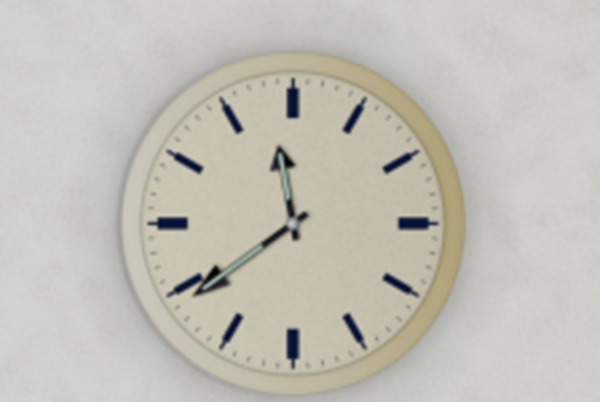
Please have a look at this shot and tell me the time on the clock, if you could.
11:39
